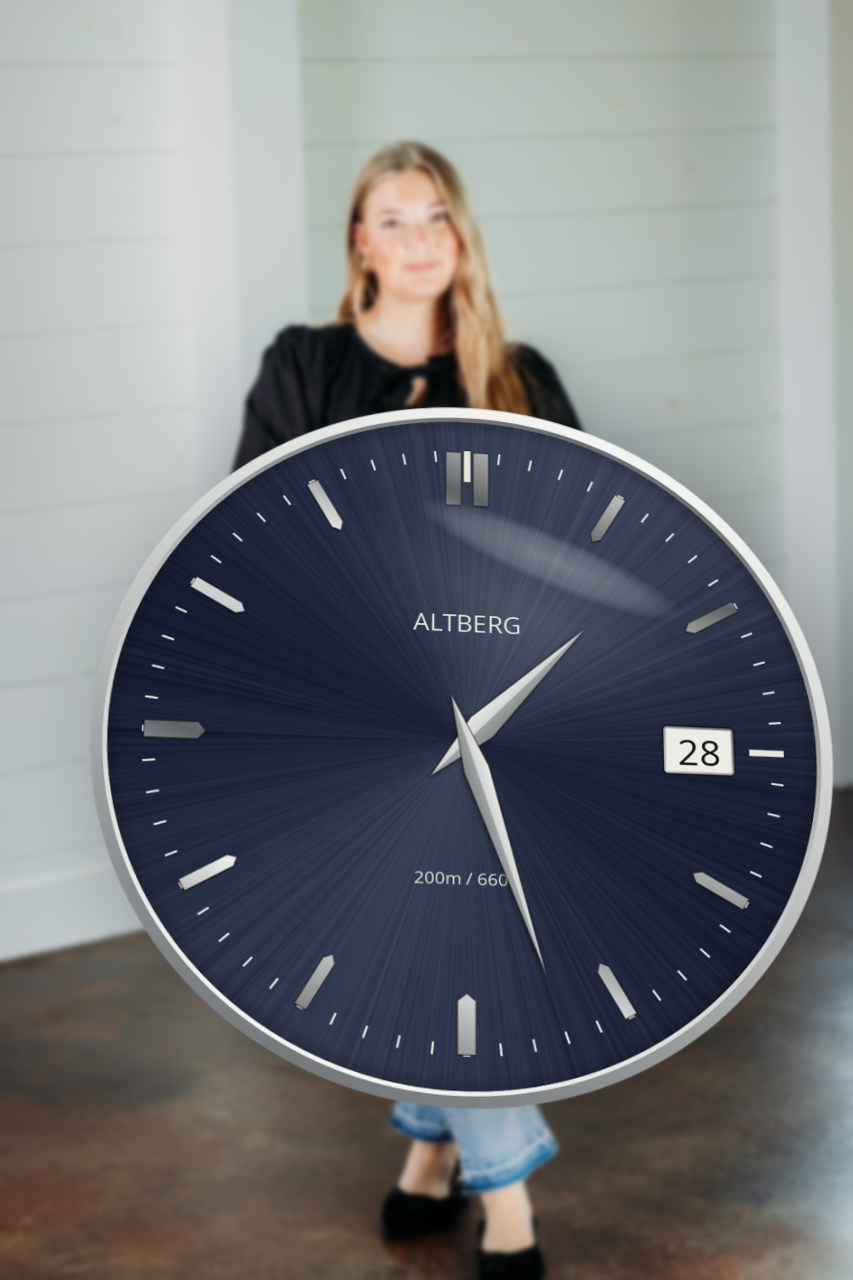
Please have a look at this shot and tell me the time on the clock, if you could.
1:27
